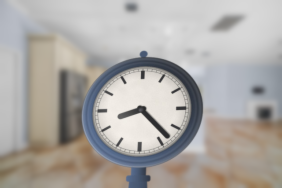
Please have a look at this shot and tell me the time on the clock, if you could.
8:23
